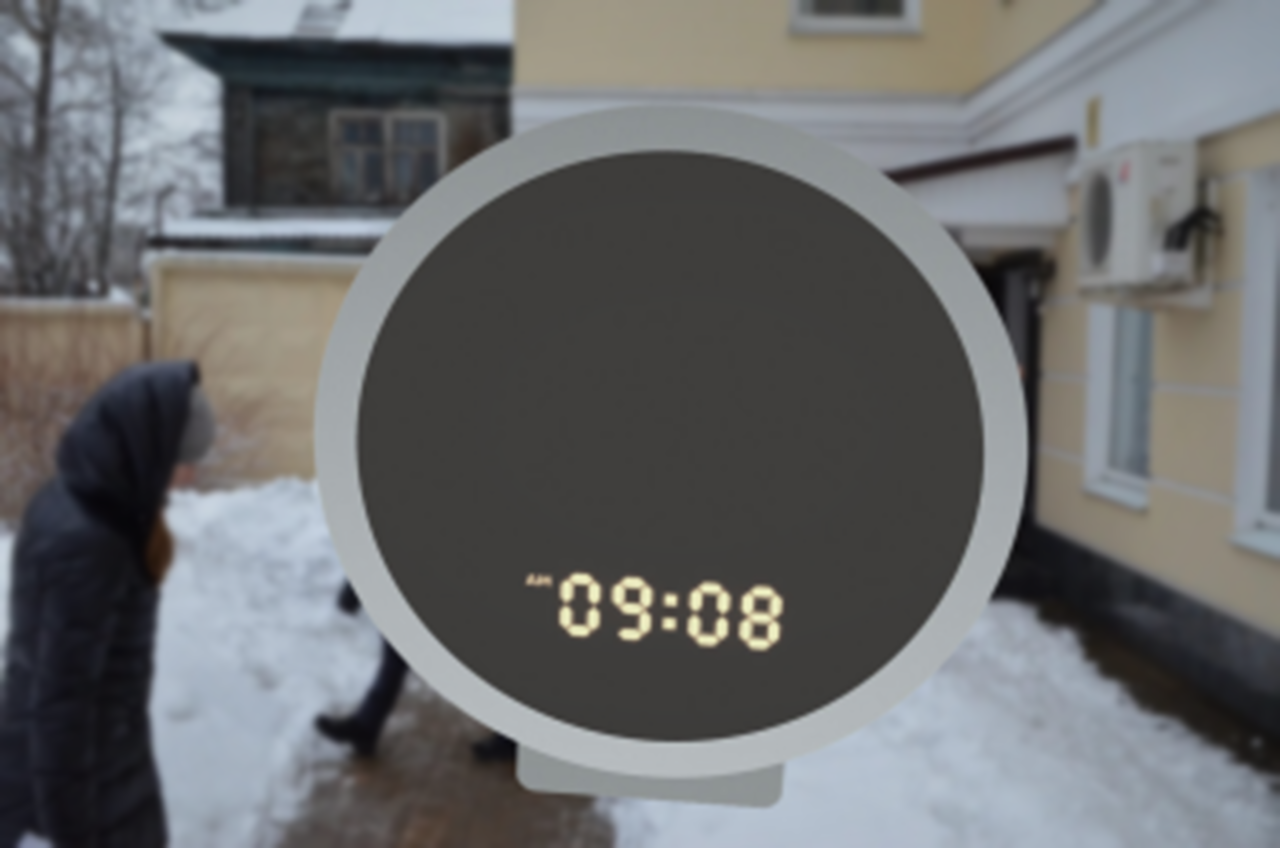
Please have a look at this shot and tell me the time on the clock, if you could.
9:08
